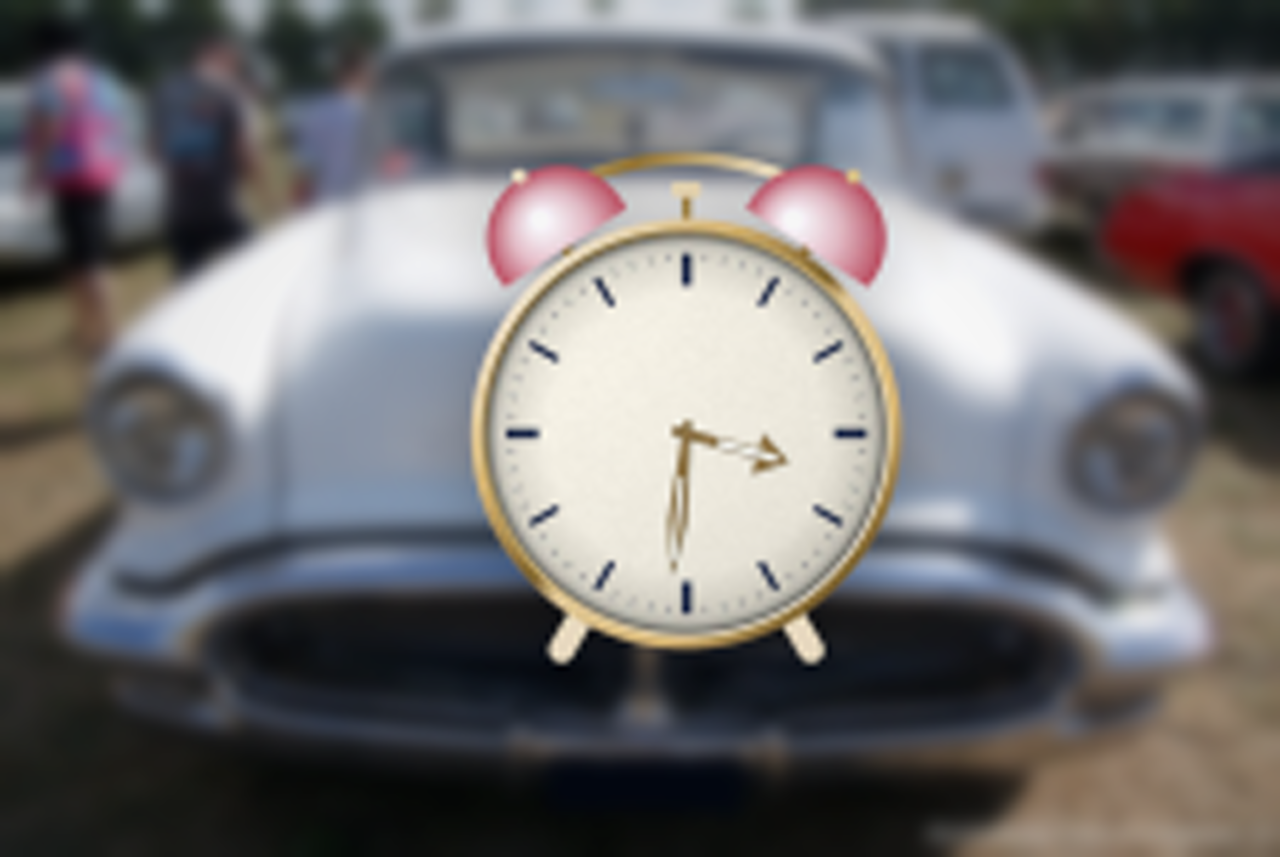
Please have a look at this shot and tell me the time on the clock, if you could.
3:31
